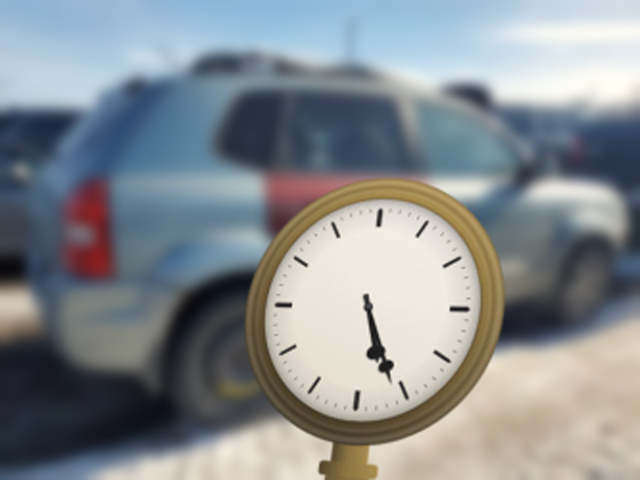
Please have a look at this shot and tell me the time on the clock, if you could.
5:26
